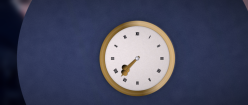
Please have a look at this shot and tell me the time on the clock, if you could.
7:37
